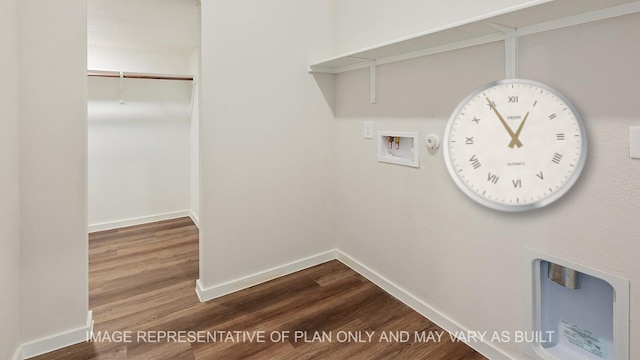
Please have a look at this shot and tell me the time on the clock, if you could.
12:55
